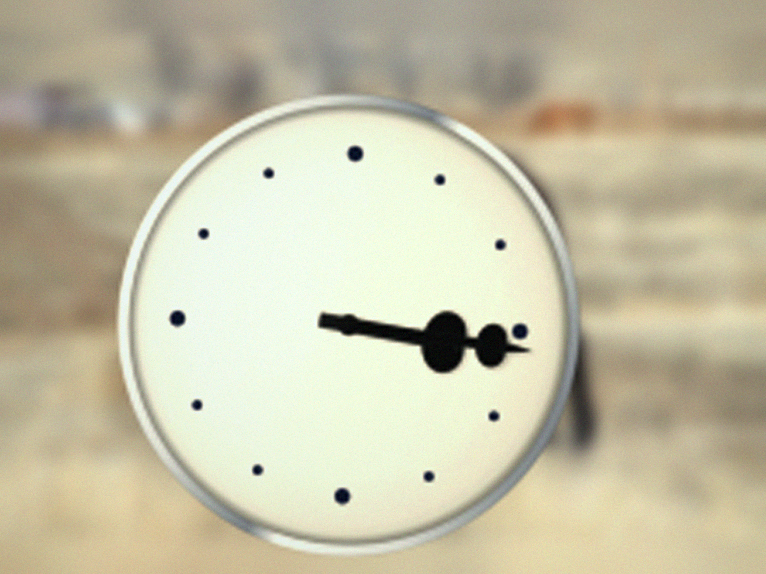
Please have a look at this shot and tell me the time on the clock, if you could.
3:16
